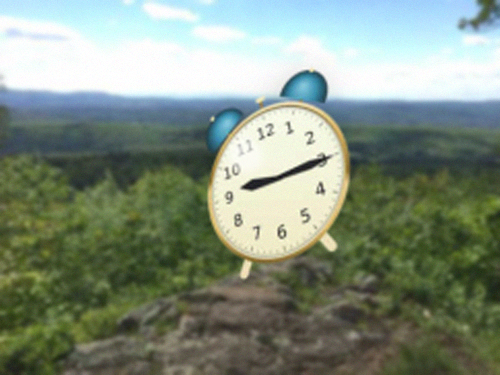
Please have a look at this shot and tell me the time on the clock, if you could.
9:15
